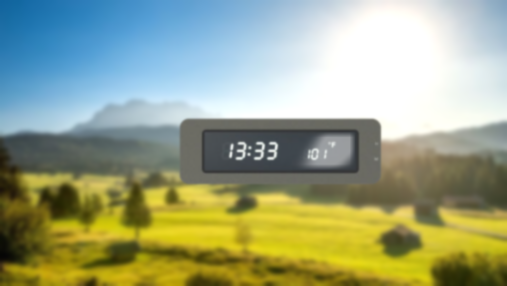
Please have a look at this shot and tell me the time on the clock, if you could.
13:33
